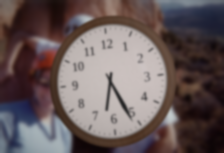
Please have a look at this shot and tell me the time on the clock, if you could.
6:26
